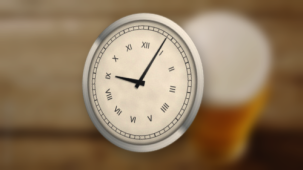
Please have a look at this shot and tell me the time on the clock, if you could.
9:04
